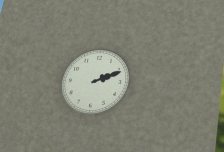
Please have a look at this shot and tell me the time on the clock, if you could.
2:11
